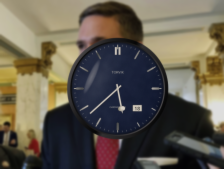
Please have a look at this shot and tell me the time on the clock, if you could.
5:38
